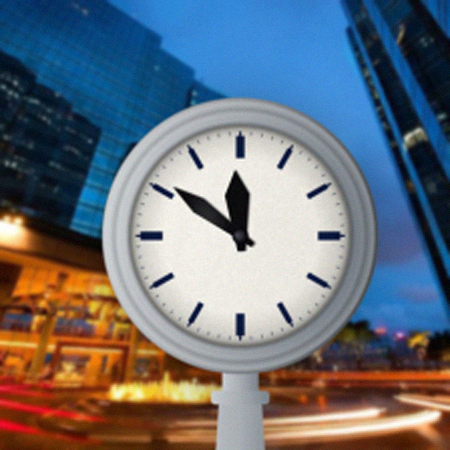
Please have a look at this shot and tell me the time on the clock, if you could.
11:51
